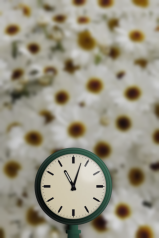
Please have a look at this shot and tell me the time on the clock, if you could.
11:03
